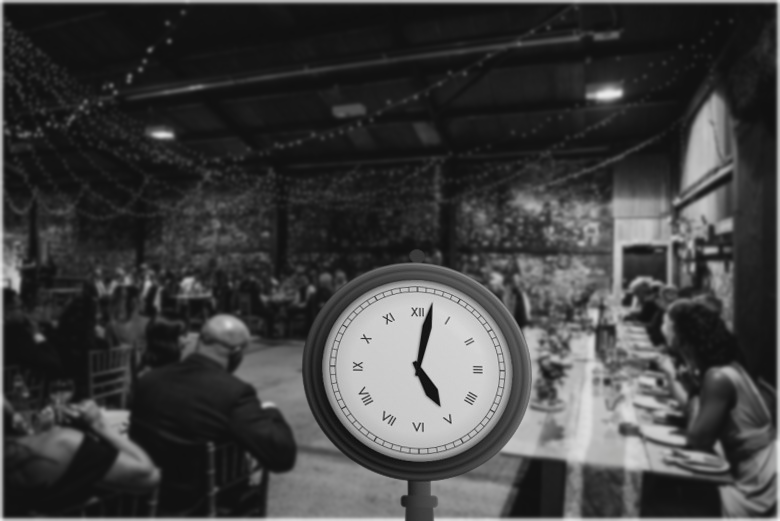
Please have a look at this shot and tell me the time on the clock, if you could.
5:02
